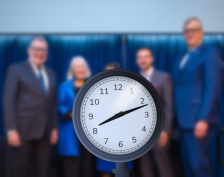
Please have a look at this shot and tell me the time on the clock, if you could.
8:12
